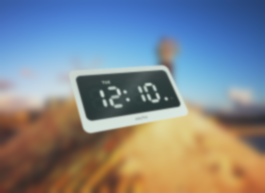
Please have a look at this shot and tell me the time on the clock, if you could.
12:10
